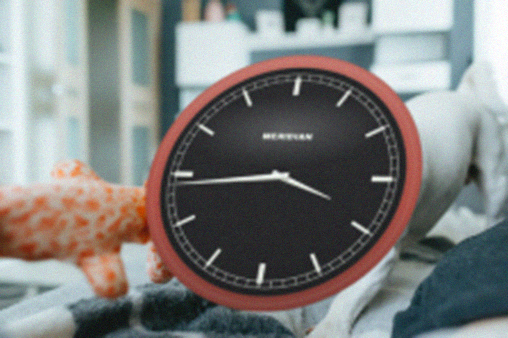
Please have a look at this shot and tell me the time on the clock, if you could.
3:44
